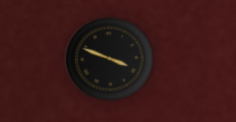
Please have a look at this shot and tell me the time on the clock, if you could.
3:49
